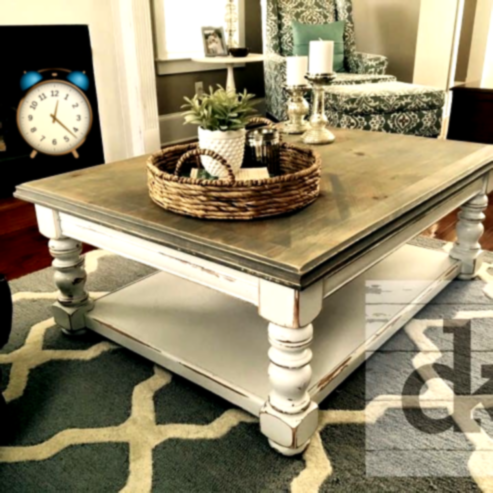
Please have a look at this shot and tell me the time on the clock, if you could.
12:22
